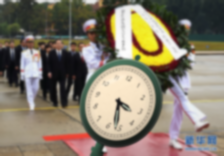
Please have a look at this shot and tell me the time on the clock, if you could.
3:27
